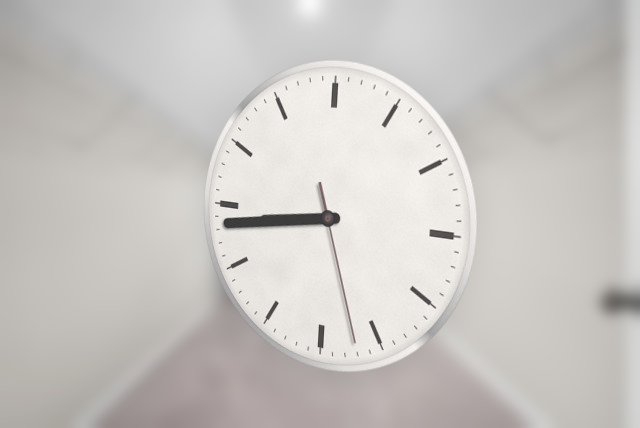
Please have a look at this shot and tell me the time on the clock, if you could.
8:43:27
